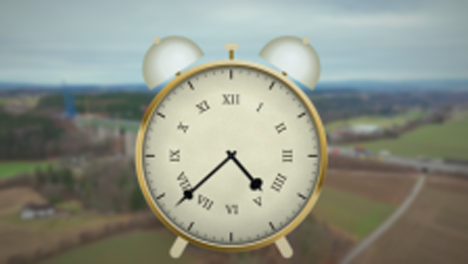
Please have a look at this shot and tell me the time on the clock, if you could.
4:38
